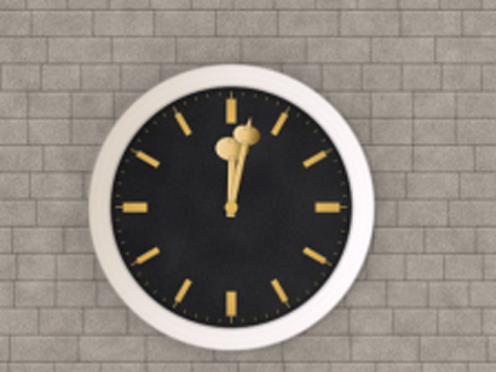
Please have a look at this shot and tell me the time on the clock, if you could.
12:02
